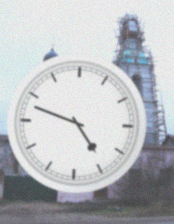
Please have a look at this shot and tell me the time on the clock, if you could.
4:48
